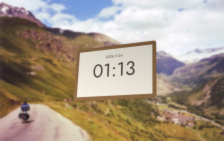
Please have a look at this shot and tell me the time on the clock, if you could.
1:13
